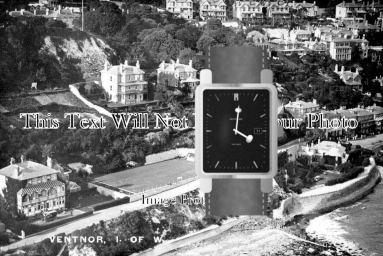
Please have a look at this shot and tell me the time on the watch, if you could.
4:01
